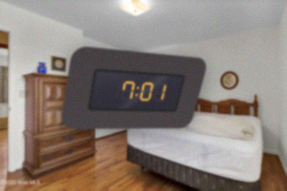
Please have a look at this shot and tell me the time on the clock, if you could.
7:01
